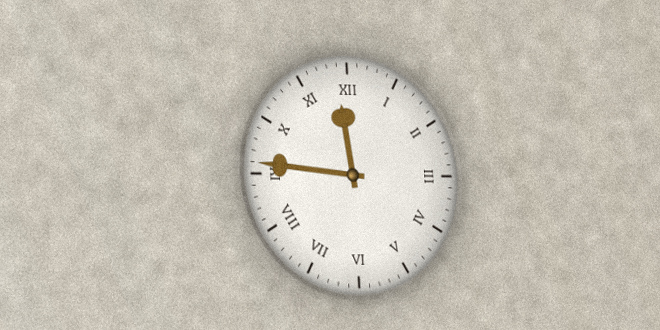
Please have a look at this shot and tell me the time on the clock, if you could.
11:46
